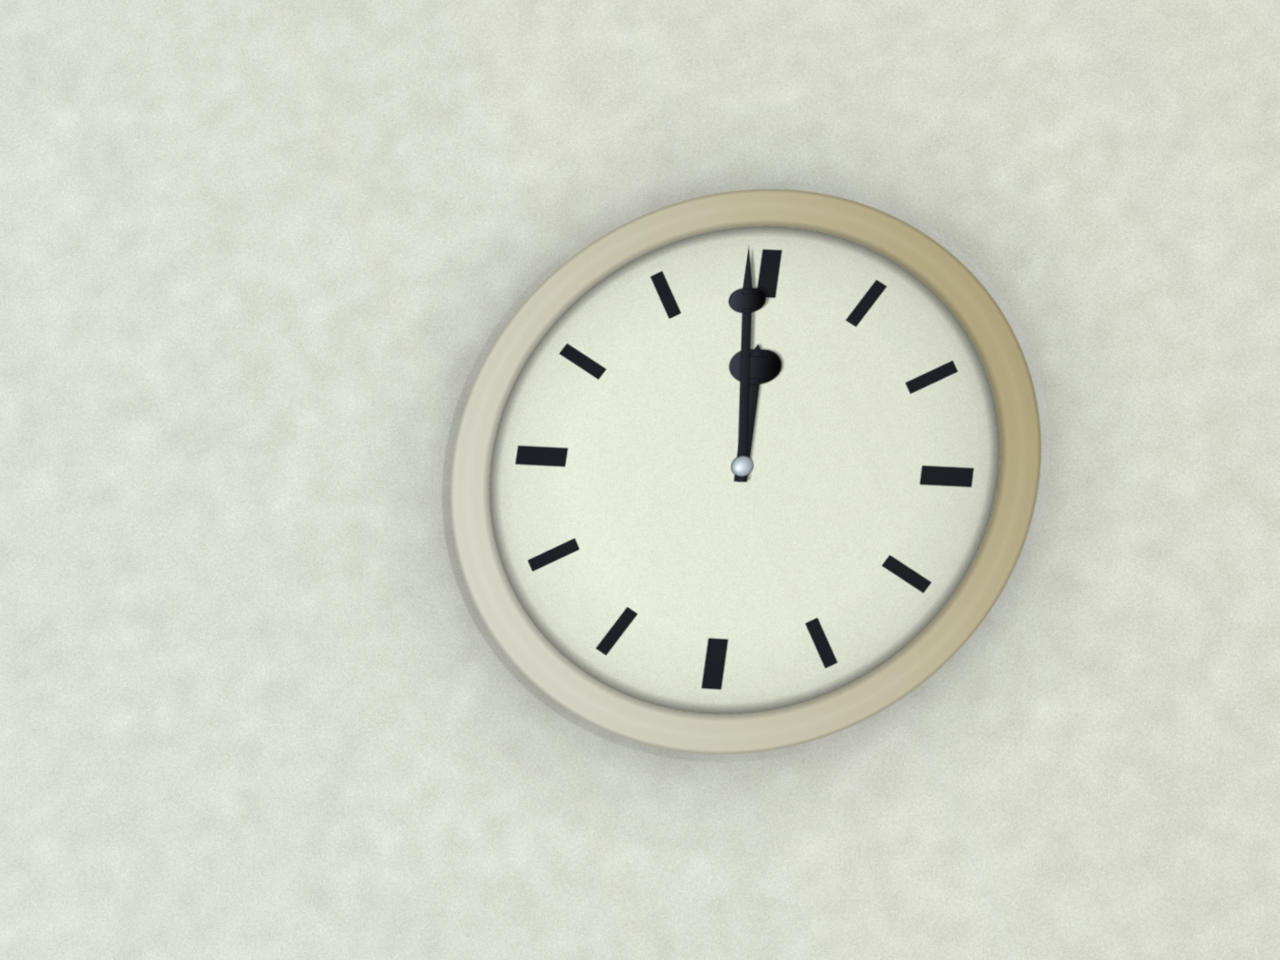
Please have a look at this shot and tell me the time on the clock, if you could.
11:59
